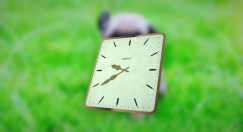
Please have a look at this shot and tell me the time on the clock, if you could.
9:39
